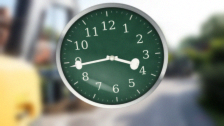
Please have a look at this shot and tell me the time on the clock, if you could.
3:44
